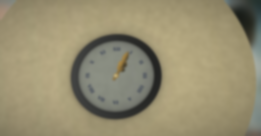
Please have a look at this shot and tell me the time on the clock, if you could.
1:04
